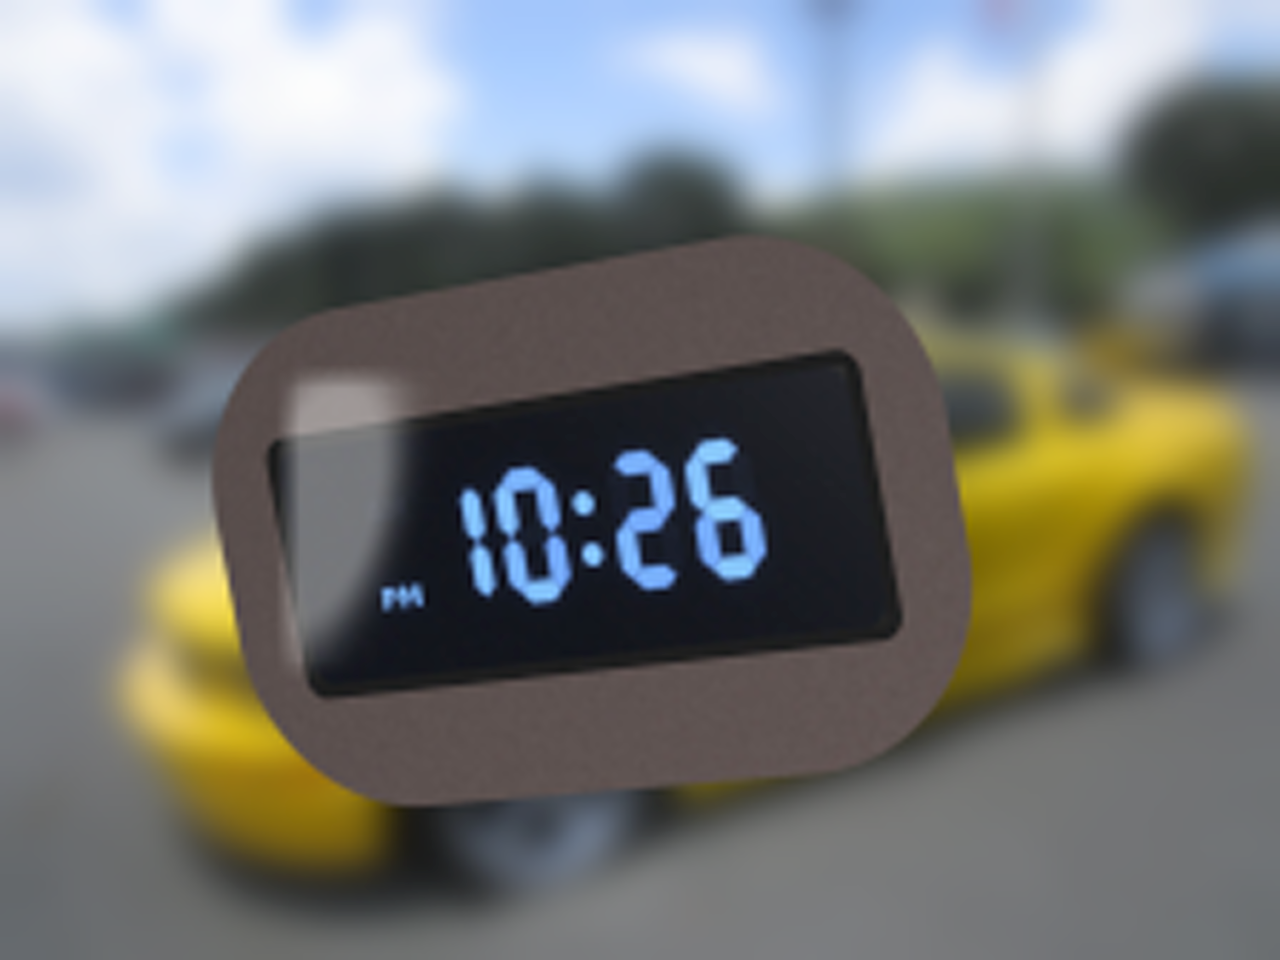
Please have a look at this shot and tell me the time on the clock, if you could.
10:26
